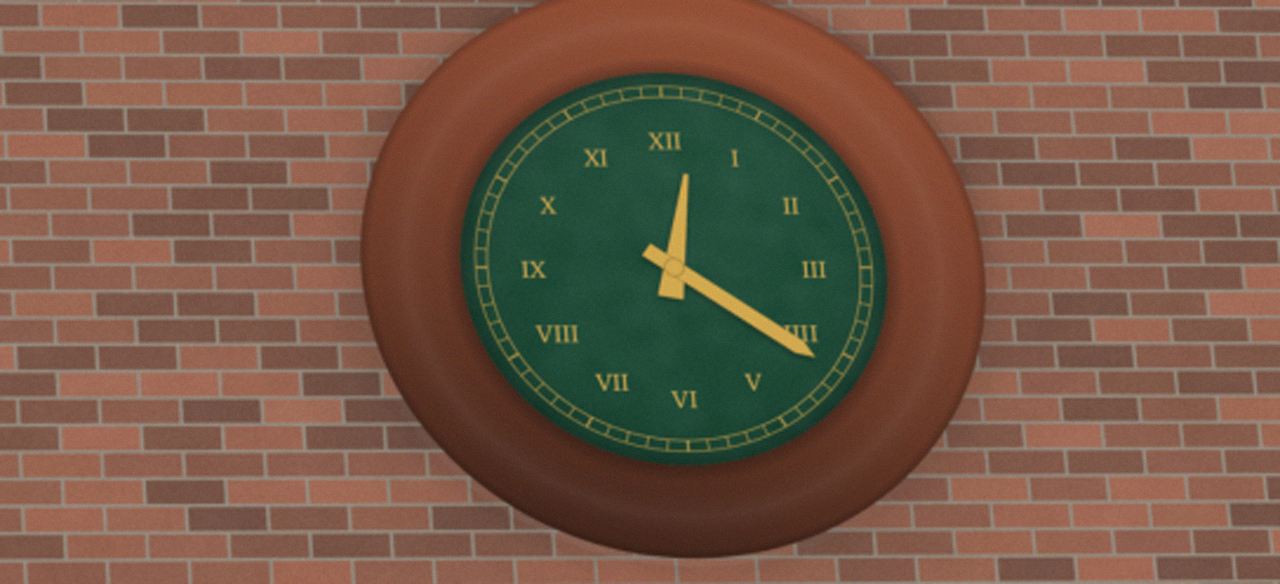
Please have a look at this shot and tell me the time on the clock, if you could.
12:21
